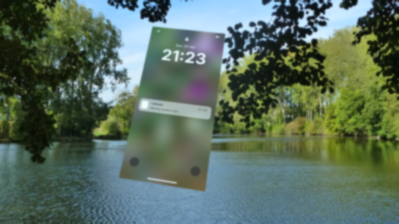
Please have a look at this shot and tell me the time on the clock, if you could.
21:23
